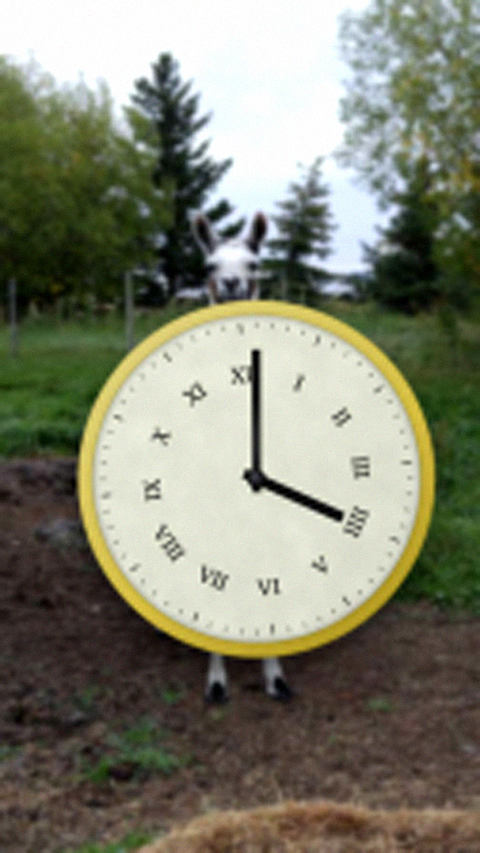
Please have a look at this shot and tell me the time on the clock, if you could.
4:01
